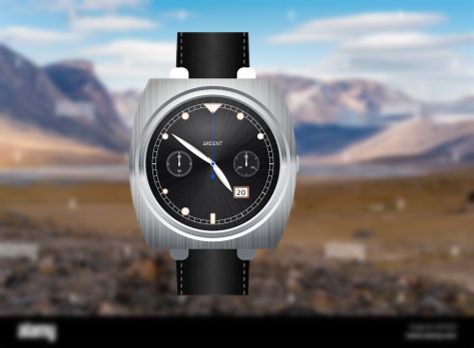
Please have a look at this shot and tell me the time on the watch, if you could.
4:51
